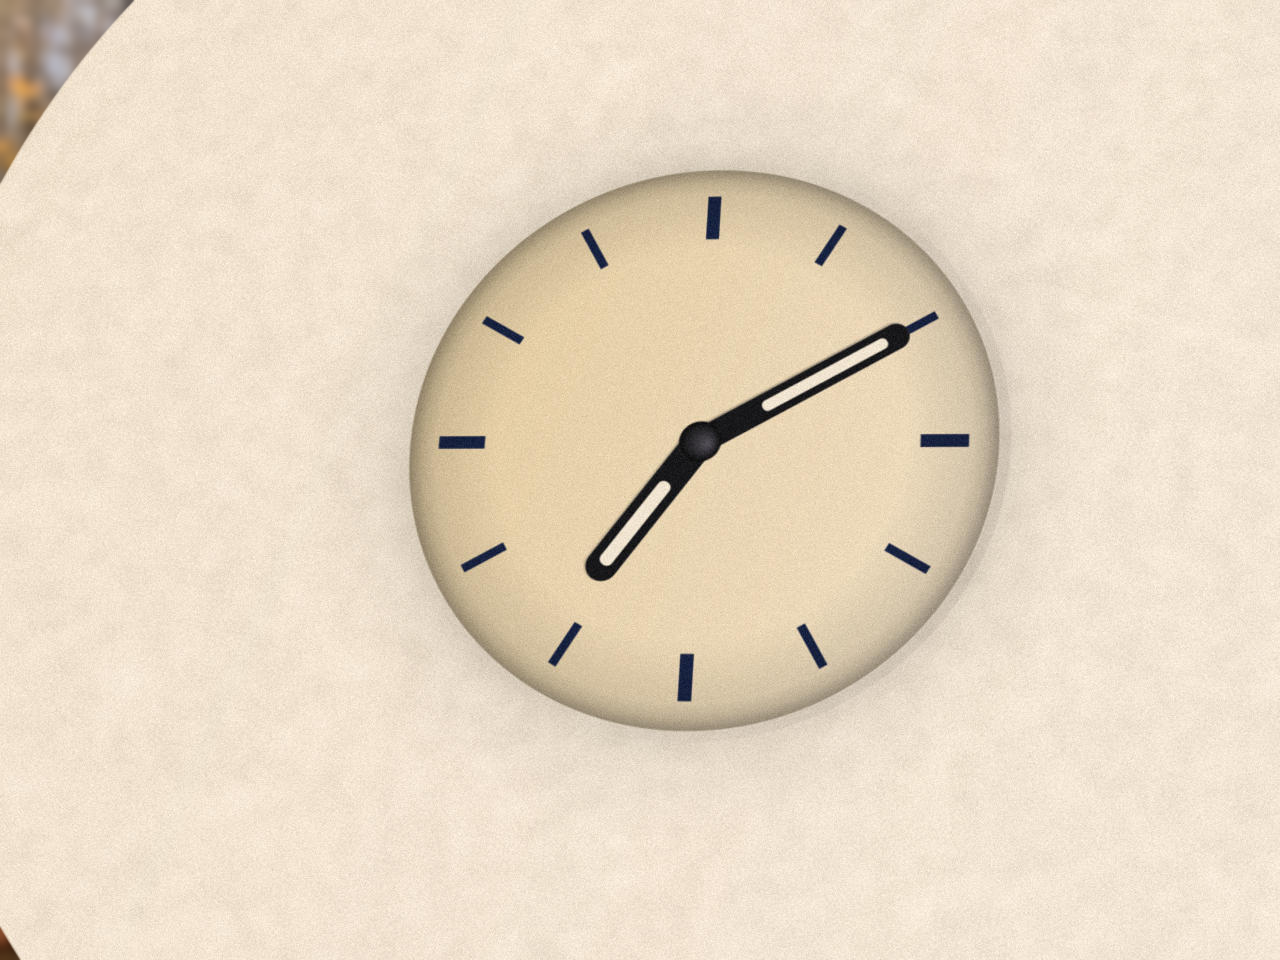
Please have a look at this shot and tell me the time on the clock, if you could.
7:10
